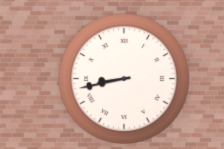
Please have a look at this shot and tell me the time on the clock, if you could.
8:43
